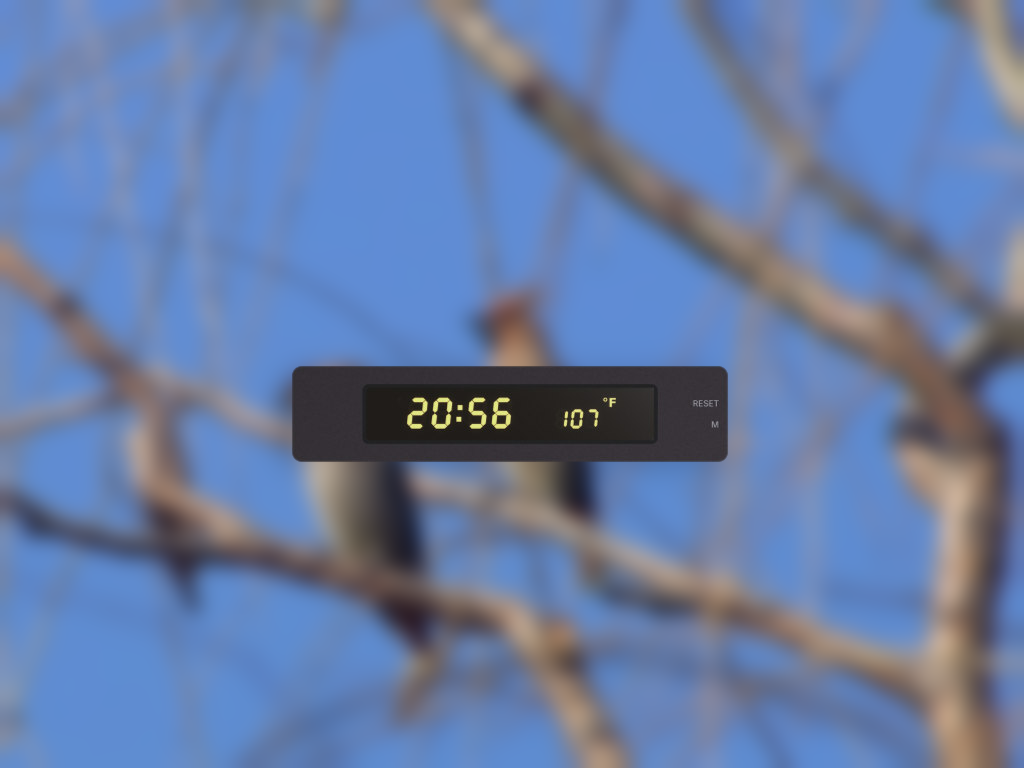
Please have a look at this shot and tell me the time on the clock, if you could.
20:56
